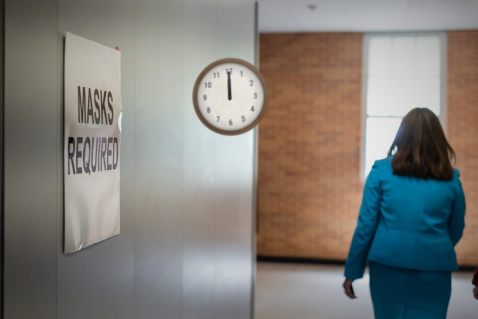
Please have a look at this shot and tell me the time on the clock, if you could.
12:00
